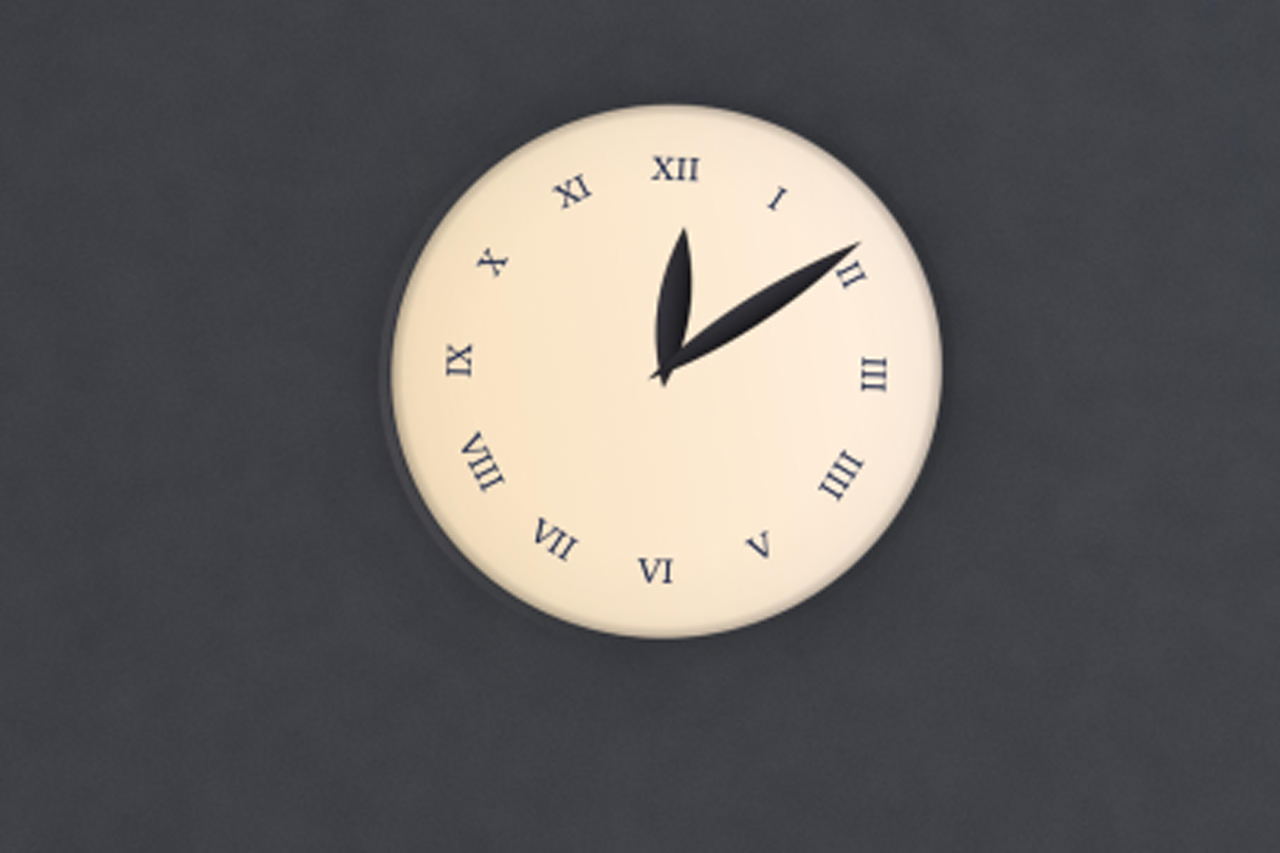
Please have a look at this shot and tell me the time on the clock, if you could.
12:09
